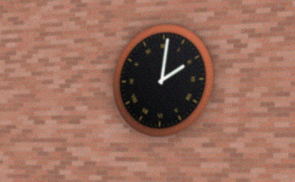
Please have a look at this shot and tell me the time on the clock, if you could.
2:01
